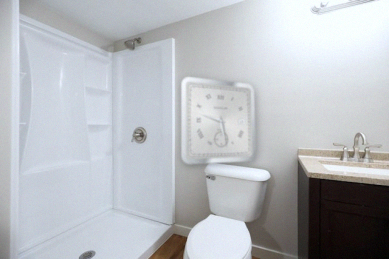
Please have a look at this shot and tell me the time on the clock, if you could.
9:28
